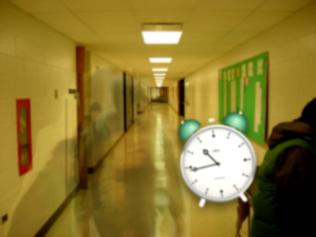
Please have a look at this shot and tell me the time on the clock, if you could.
10:44
